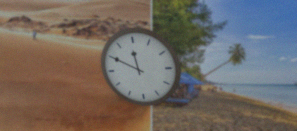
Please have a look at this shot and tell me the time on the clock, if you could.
11:50
